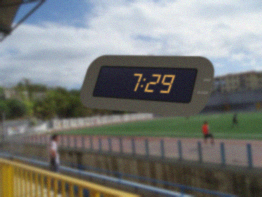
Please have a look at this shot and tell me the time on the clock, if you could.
7:29
